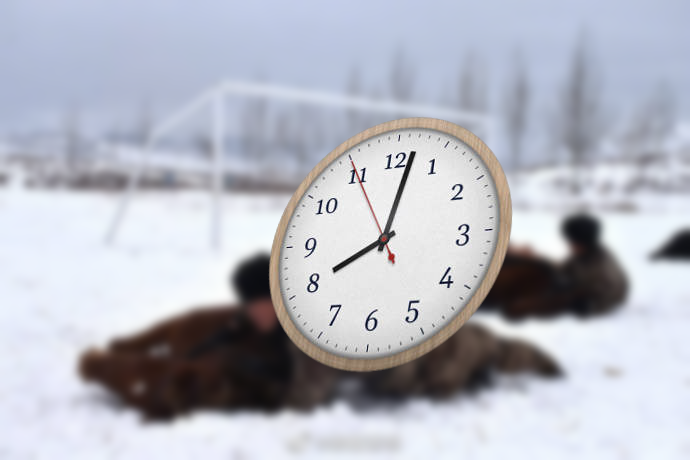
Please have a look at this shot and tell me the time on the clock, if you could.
8:01:55
